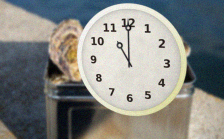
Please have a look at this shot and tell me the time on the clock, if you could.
11:00
